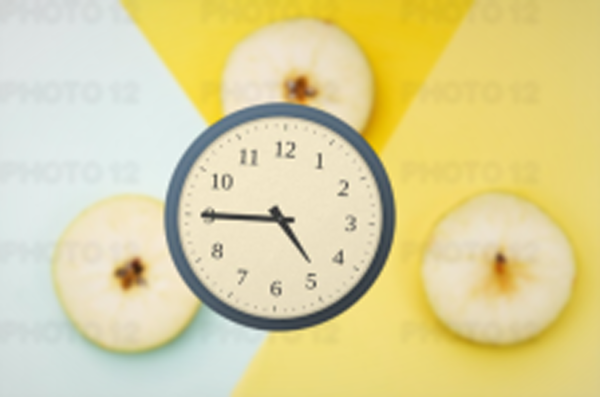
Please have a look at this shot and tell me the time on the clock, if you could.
4:45
